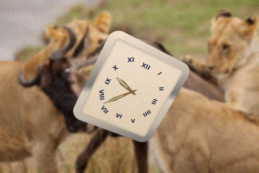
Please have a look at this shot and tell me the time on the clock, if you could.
9:37
